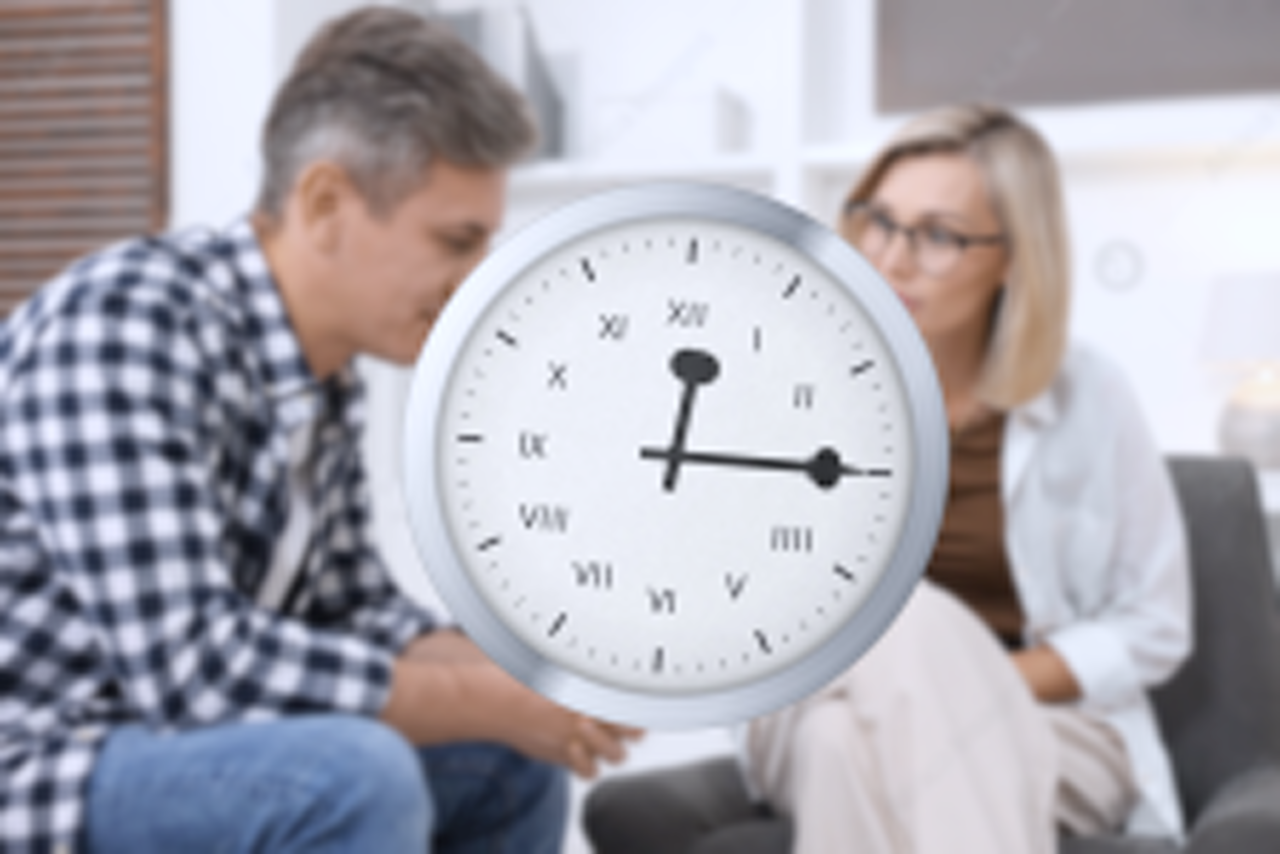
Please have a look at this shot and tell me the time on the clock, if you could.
12:15
